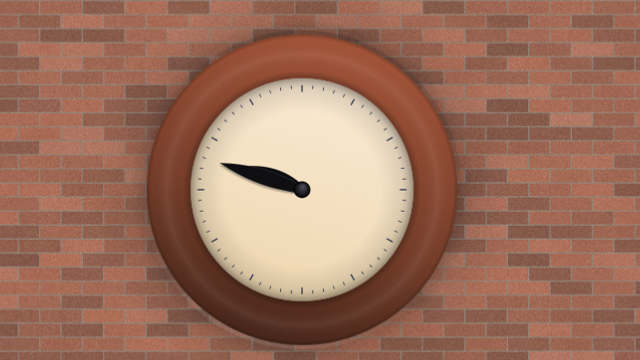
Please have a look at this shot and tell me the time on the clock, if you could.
9:48
